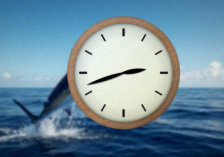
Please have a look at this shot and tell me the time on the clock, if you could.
2:42
